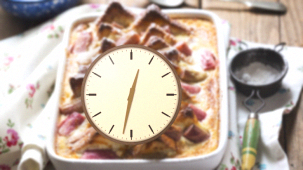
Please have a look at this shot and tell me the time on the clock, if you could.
12:32
